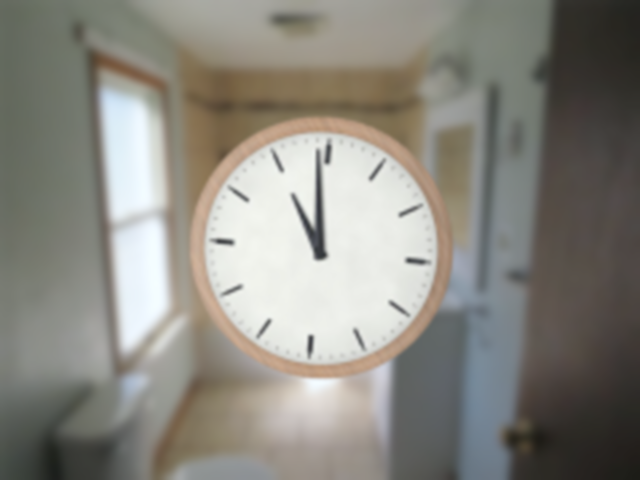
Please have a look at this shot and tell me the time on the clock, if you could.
10:59
